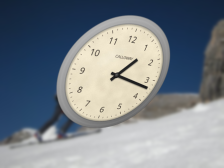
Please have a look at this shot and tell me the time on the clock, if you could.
1:17
